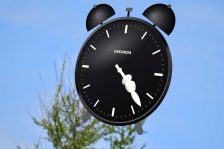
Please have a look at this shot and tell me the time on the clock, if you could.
4:23
